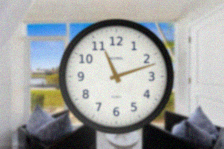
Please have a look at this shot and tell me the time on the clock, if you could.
11:12
